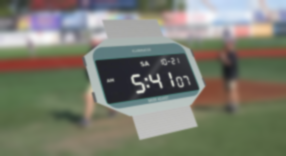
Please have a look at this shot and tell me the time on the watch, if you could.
5:41:07
